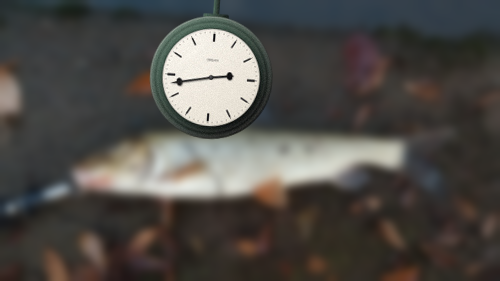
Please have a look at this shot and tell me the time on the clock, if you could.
2:43
